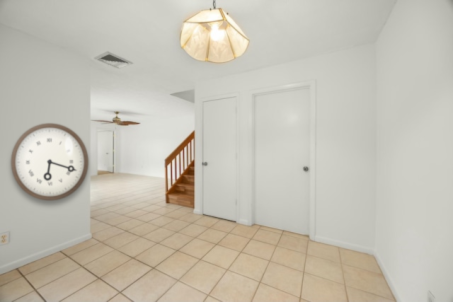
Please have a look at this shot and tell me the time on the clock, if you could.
6:18
